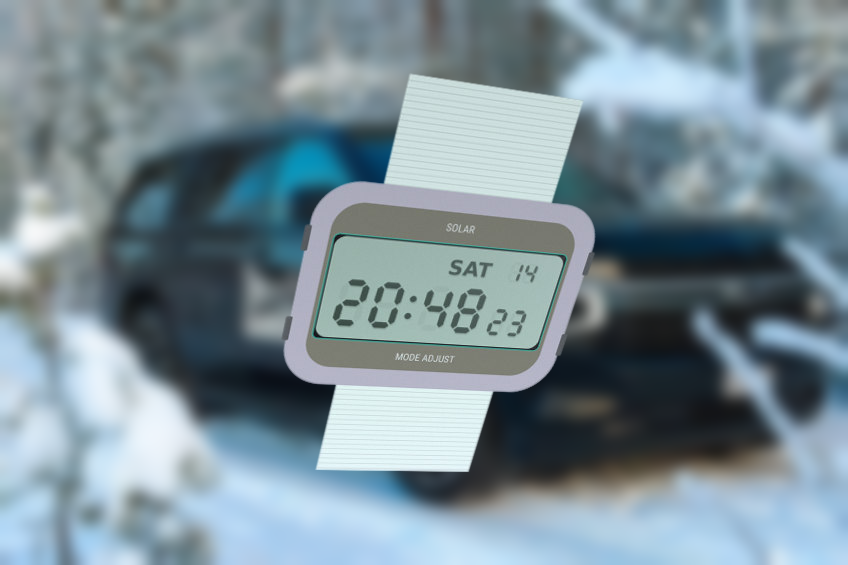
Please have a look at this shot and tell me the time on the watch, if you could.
20:48:23
